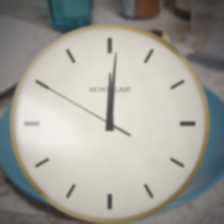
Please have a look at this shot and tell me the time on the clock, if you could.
12:00:50
